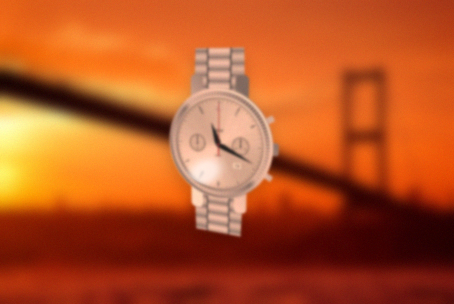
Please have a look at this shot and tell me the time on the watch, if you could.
11:19
